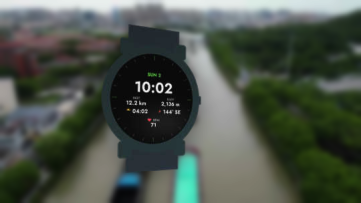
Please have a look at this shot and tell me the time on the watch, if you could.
10:02
